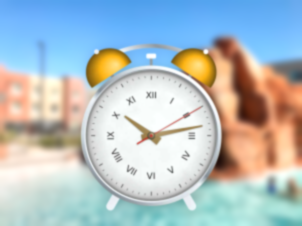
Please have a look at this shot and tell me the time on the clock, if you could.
10:13:10
